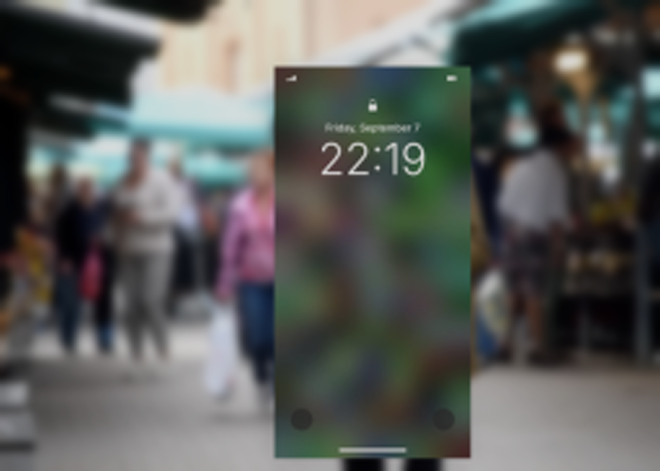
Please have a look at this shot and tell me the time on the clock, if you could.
22:19
